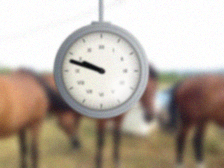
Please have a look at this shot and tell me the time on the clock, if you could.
9:48
